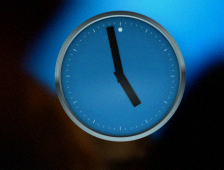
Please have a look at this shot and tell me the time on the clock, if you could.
4:58
